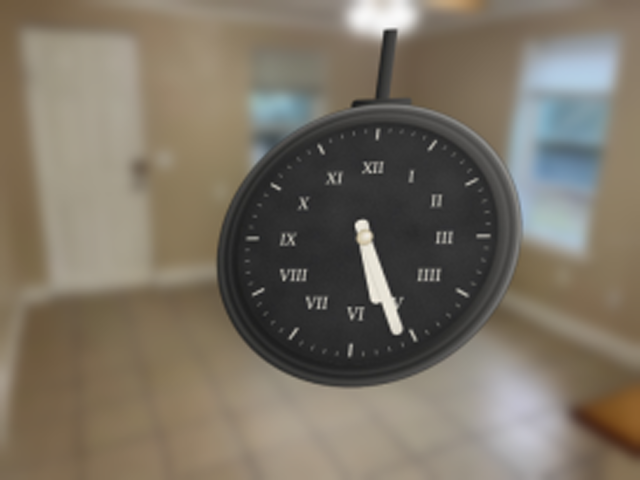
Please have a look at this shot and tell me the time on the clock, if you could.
5:26
